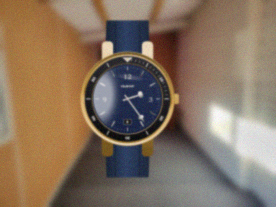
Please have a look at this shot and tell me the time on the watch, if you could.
2:24
